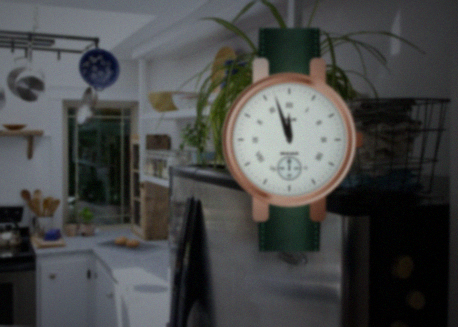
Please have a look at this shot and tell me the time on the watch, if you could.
11:57
